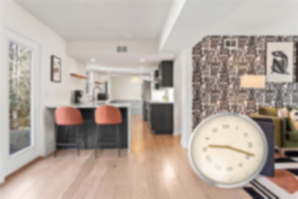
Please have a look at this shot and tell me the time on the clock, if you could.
9:19
